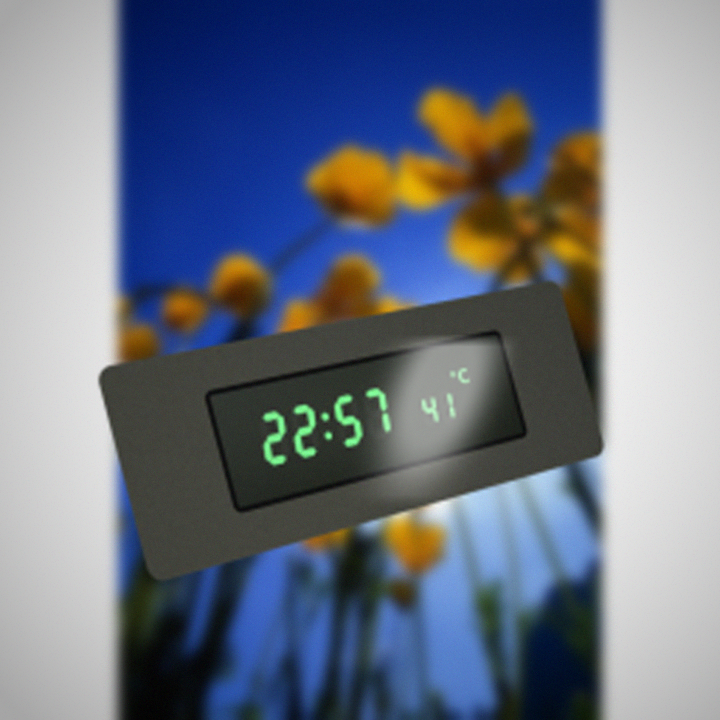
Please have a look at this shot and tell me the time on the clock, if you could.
22:57
